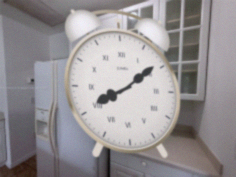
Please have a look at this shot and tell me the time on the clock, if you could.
8:09
